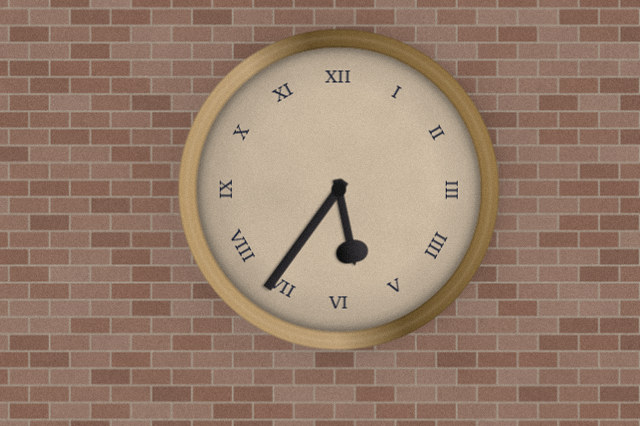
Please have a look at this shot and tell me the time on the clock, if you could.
5:36
